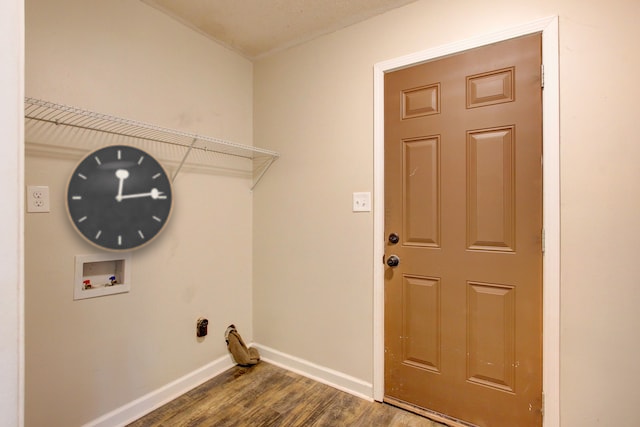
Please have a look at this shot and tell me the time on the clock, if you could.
12:14
